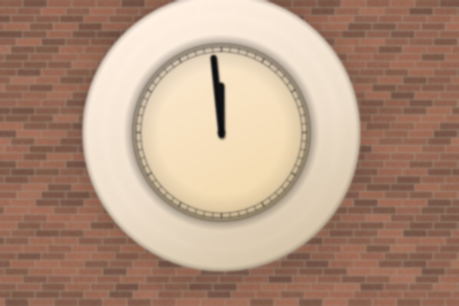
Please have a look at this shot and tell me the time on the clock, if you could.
11:59
